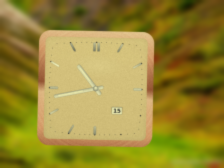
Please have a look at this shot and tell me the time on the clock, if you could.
10:43
